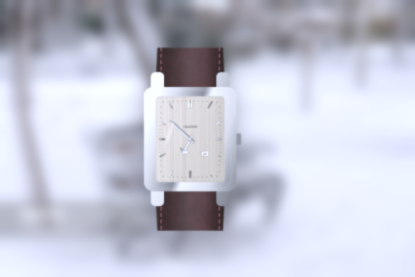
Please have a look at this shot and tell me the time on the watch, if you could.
6:52
